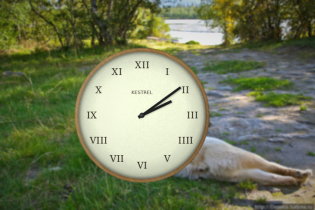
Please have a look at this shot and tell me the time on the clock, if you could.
2:09
